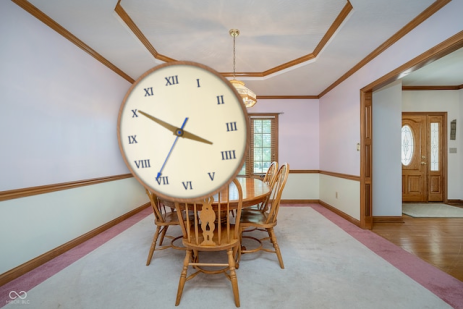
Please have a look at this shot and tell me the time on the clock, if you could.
3:50:36
